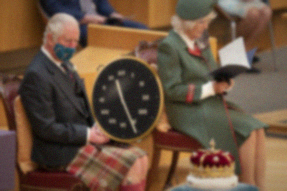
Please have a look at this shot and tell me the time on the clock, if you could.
11:26
